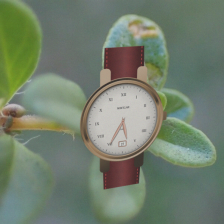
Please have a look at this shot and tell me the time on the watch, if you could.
5:35
